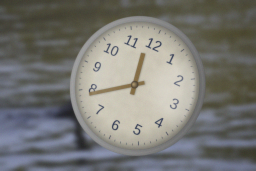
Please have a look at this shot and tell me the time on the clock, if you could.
11:39
